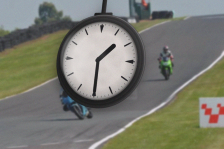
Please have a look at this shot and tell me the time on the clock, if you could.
1:30
